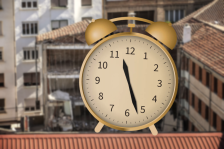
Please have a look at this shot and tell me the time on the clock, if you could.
11:27
